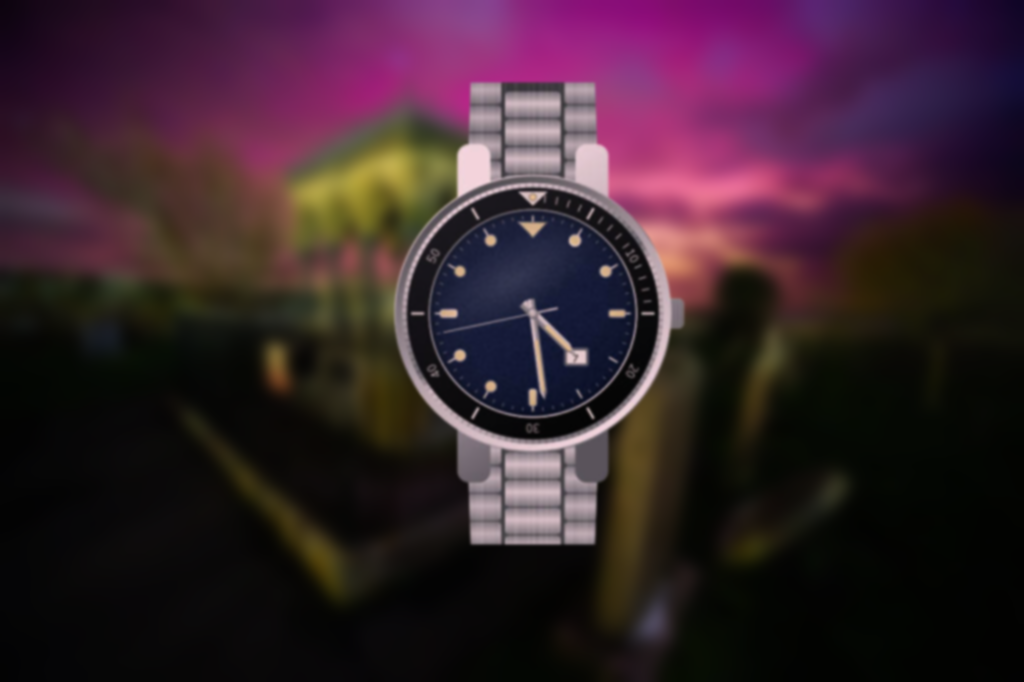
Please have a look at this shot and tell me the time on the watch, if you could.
4:28:43
